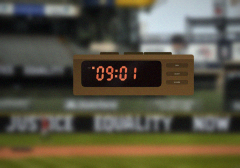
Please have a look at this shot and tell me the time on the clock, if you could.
9:01
